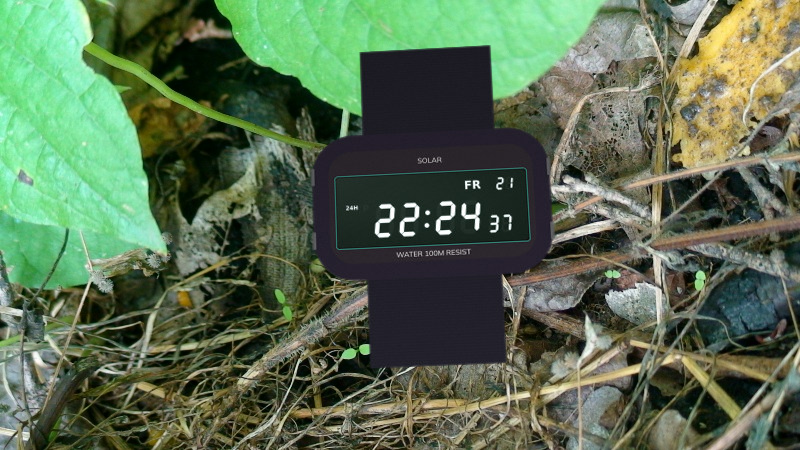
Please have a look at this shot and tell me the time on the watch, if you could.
22:24:37
